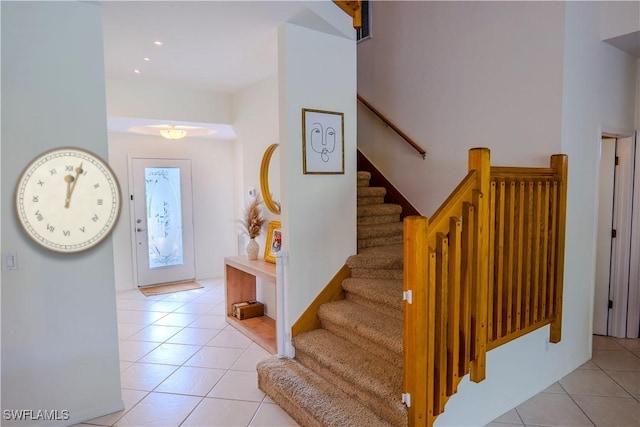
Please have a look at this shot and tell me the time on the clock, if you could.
12:03
